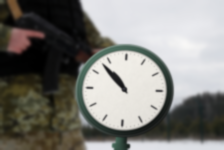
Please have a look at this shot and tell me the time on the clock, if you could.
10:53
